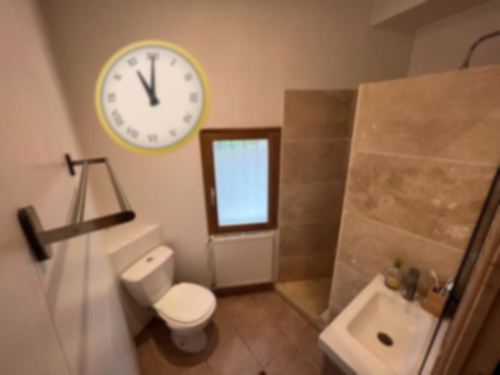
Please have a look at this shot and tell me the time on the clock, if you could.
11:00
